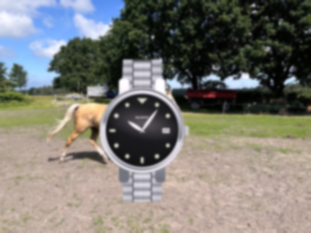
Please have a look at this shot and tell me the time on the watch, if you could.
10:06
